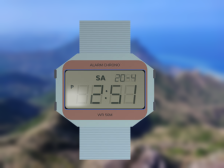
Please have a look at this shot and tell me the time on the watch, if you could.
2:51
